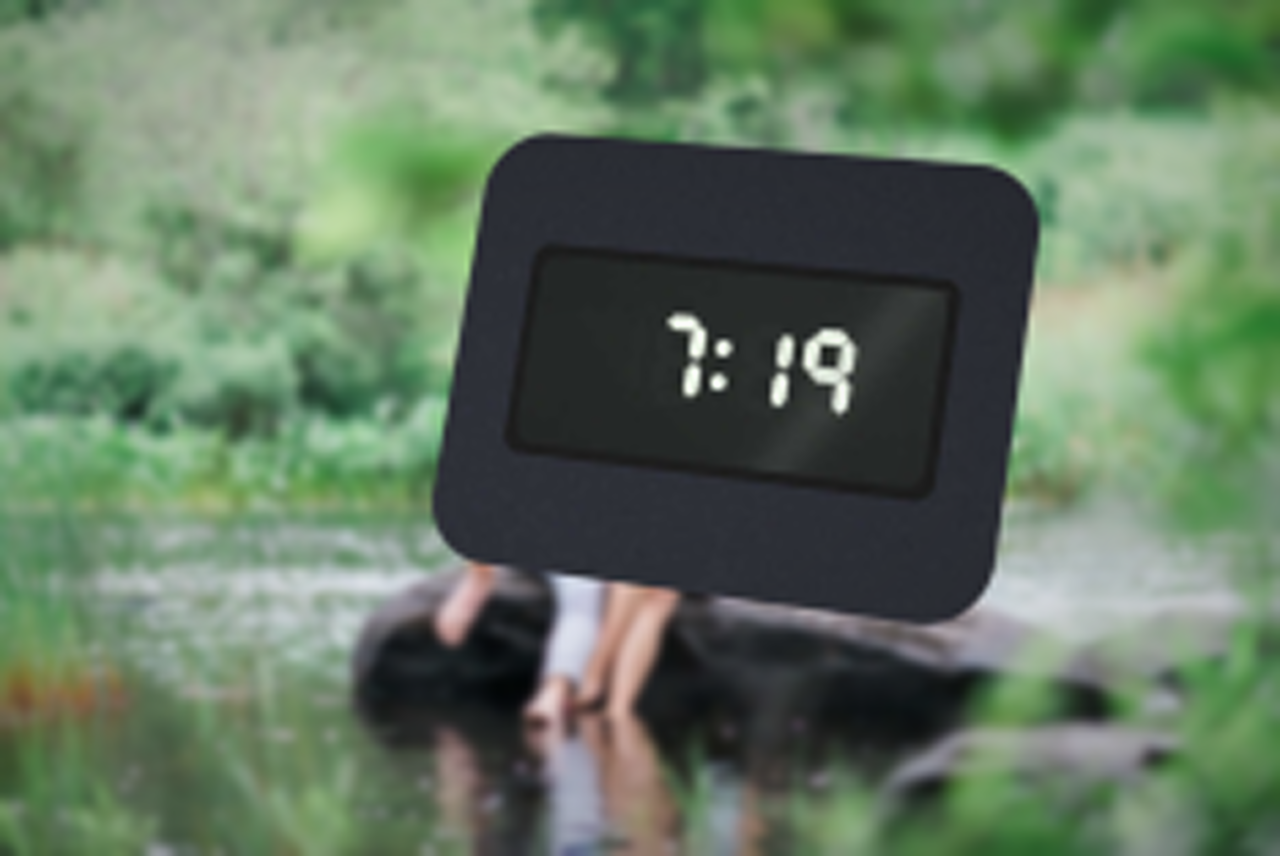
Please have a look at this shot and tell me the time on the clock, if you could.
7:19
